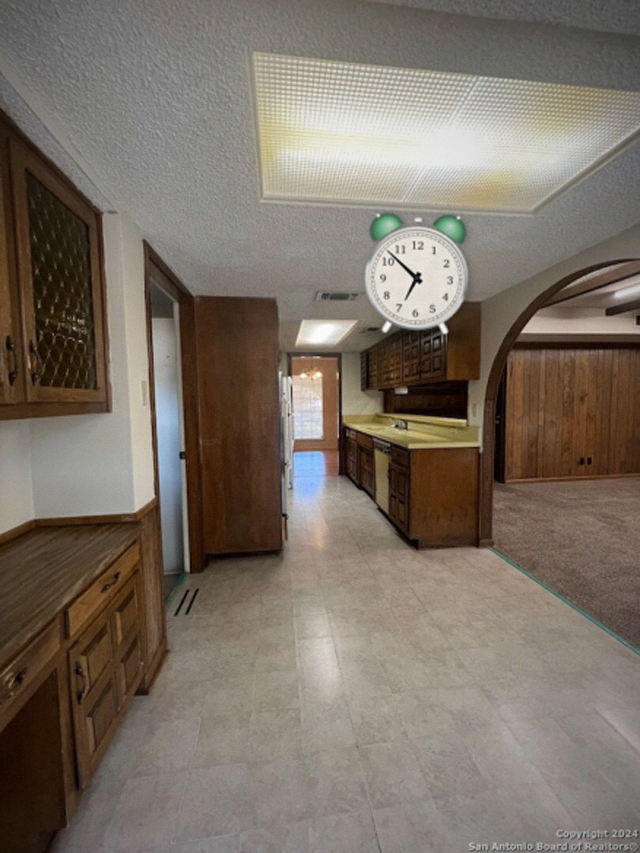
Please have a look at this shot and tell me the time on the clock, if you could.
6:52
